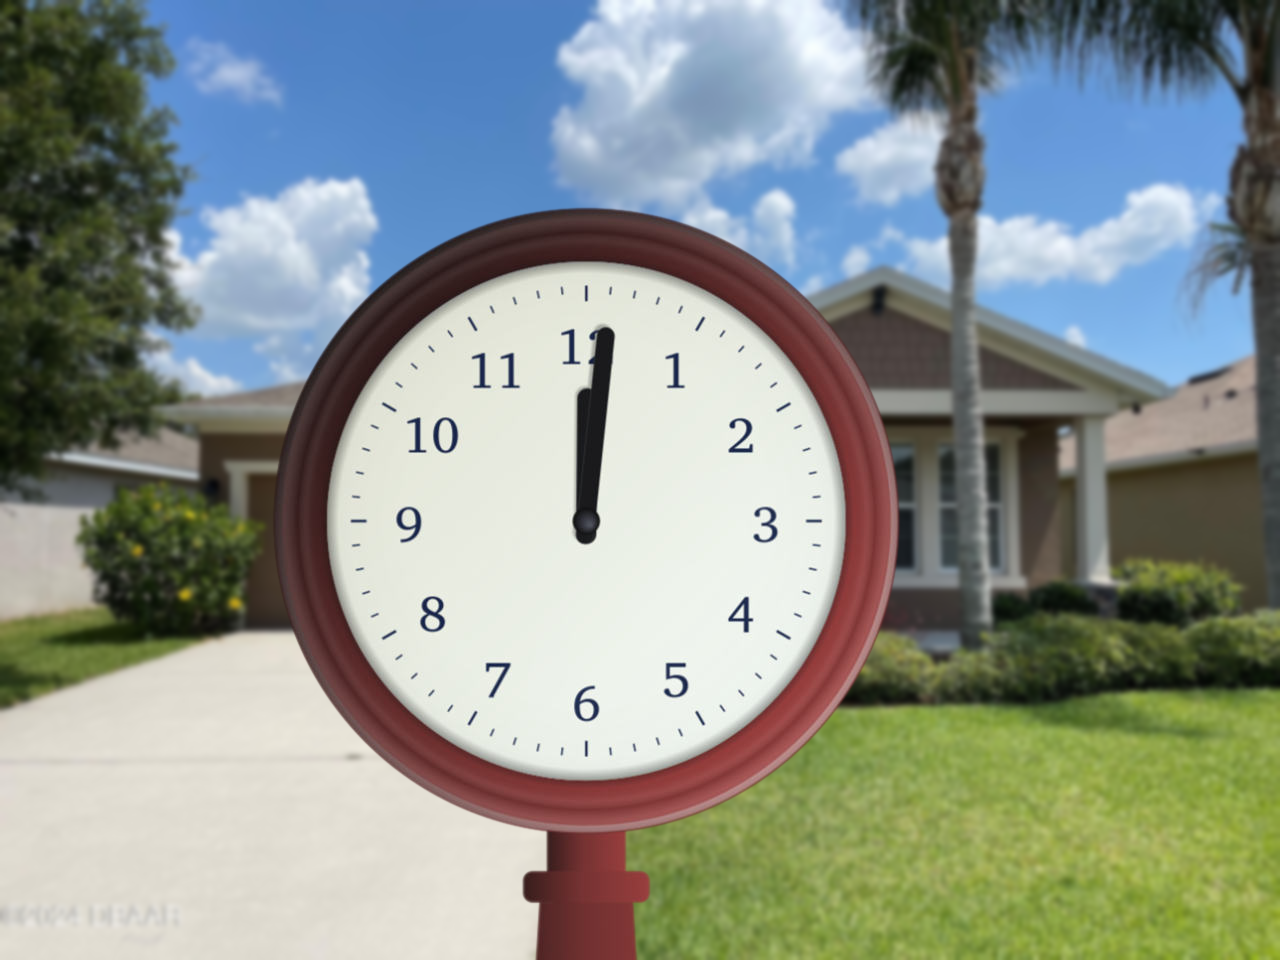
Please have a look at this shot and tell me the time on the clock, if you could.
12:01
